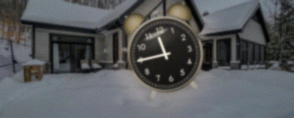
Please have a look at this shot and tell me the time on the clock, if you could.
11:45
